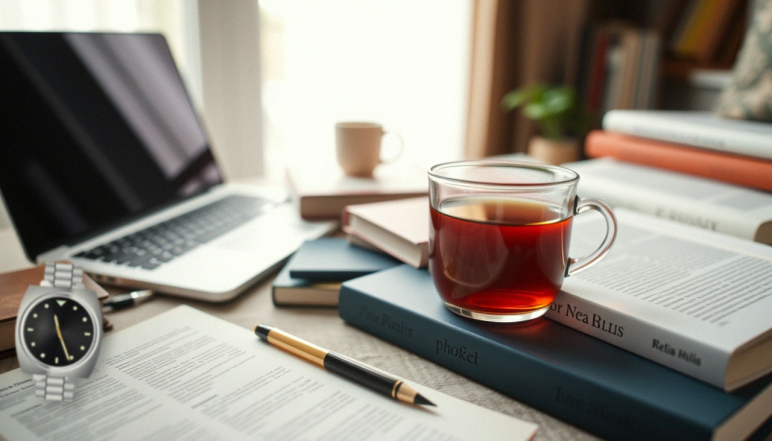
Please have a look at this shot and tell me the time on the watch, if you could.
11:26
